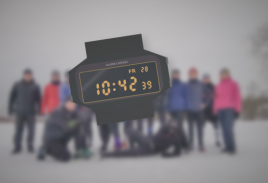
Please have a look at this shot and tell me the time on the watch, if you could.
10:42:39
